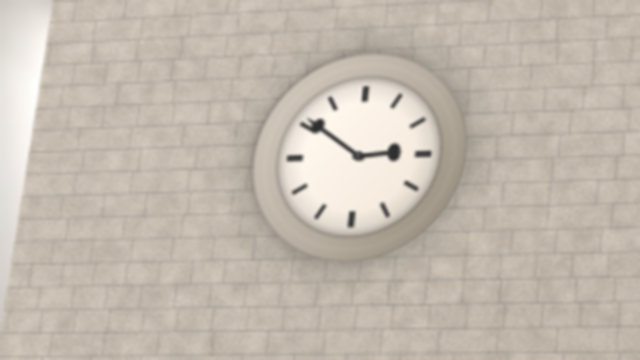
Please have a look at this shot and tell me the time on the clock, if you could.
2:51
